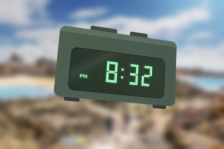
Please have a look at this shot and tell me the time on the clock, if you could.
8:32
